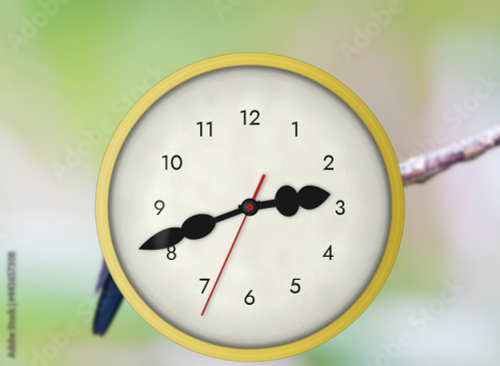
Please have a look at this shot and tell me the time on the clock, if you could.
2:41:34
